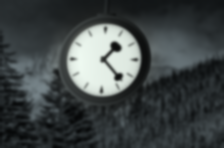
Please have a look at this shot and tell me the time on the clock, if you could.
1:23
